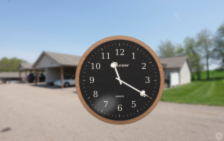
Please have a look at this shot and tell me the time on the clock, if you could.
11:20
